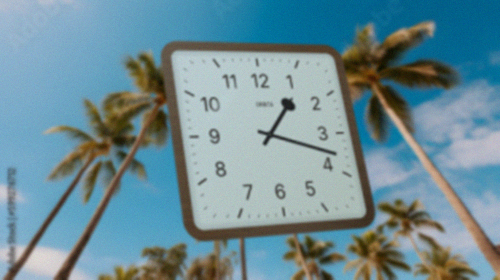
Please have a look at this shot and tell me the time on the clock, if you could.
1:18
